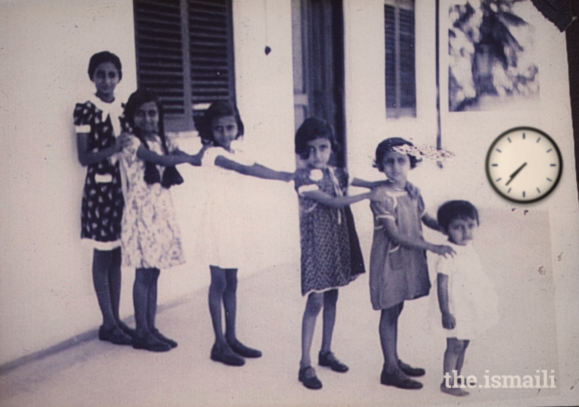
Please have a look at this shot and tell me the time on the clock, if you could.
7:37
